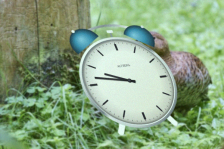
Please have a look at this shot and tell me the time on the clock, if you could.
9:47
